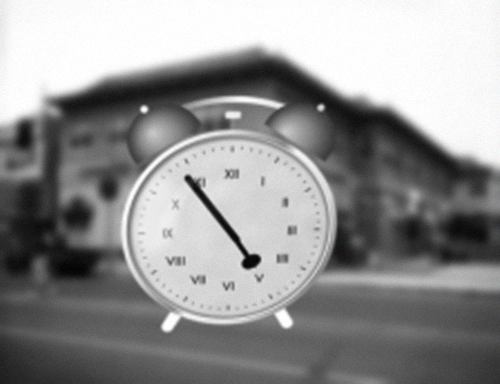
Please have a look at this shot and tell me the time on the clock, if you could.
4:54
